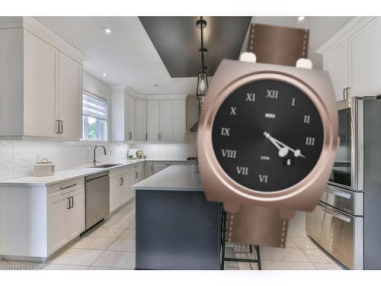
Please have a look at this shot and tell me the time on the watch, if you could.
4:19
